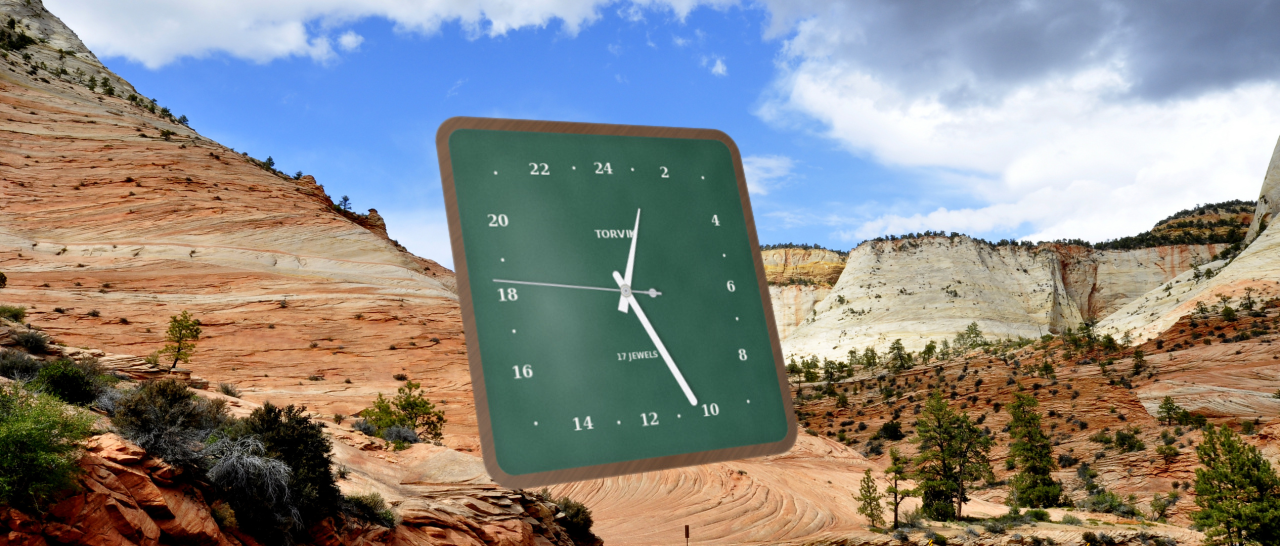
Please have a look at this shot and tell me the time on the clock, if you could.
1:25:46
